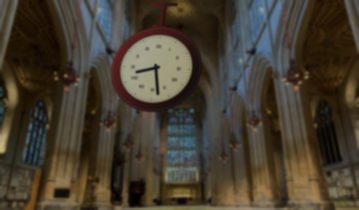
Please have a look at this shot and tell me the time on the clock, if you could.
8:28
